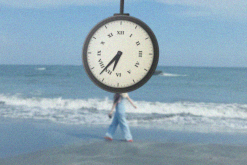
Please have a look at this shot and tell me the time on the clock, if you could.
6:37
